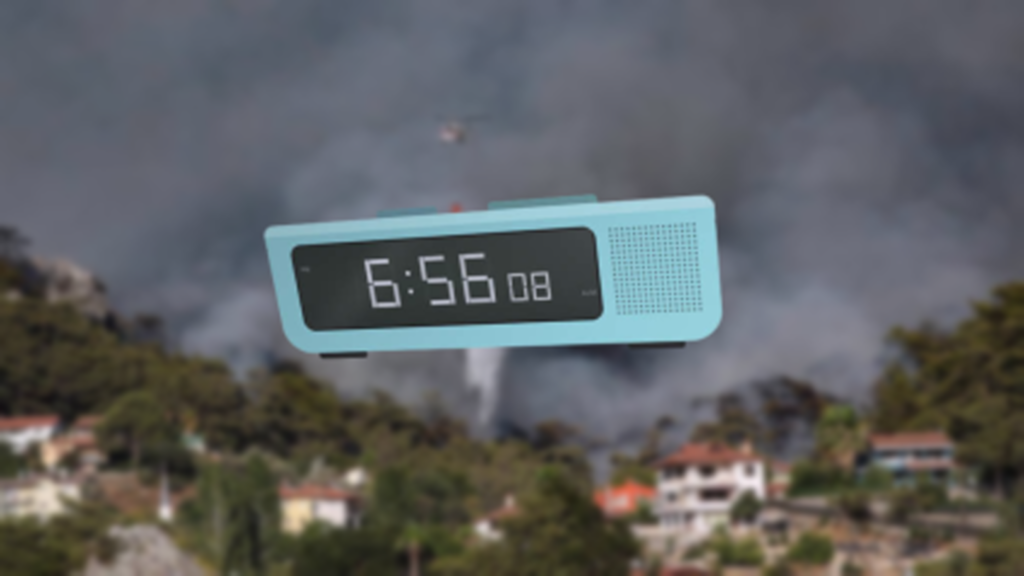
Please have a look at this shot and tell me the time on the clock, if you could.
6:56:08
